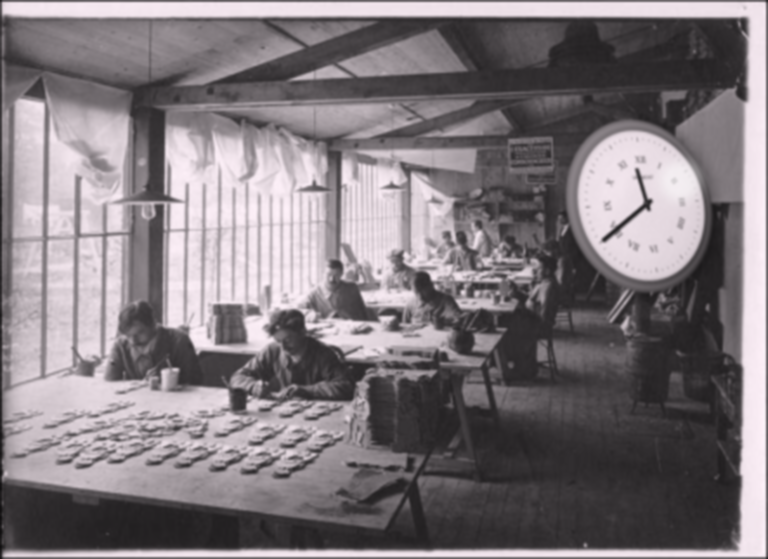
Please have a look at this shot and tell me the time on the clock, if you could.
11:40
